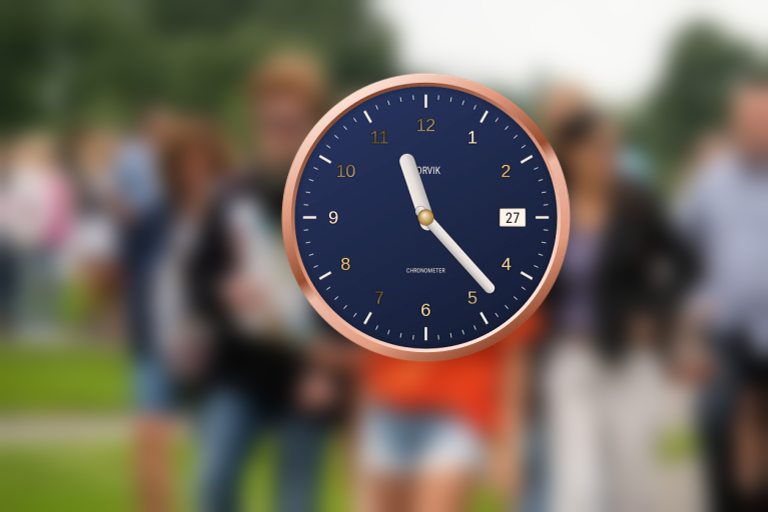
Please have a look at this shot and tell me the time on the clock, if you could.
11:23
